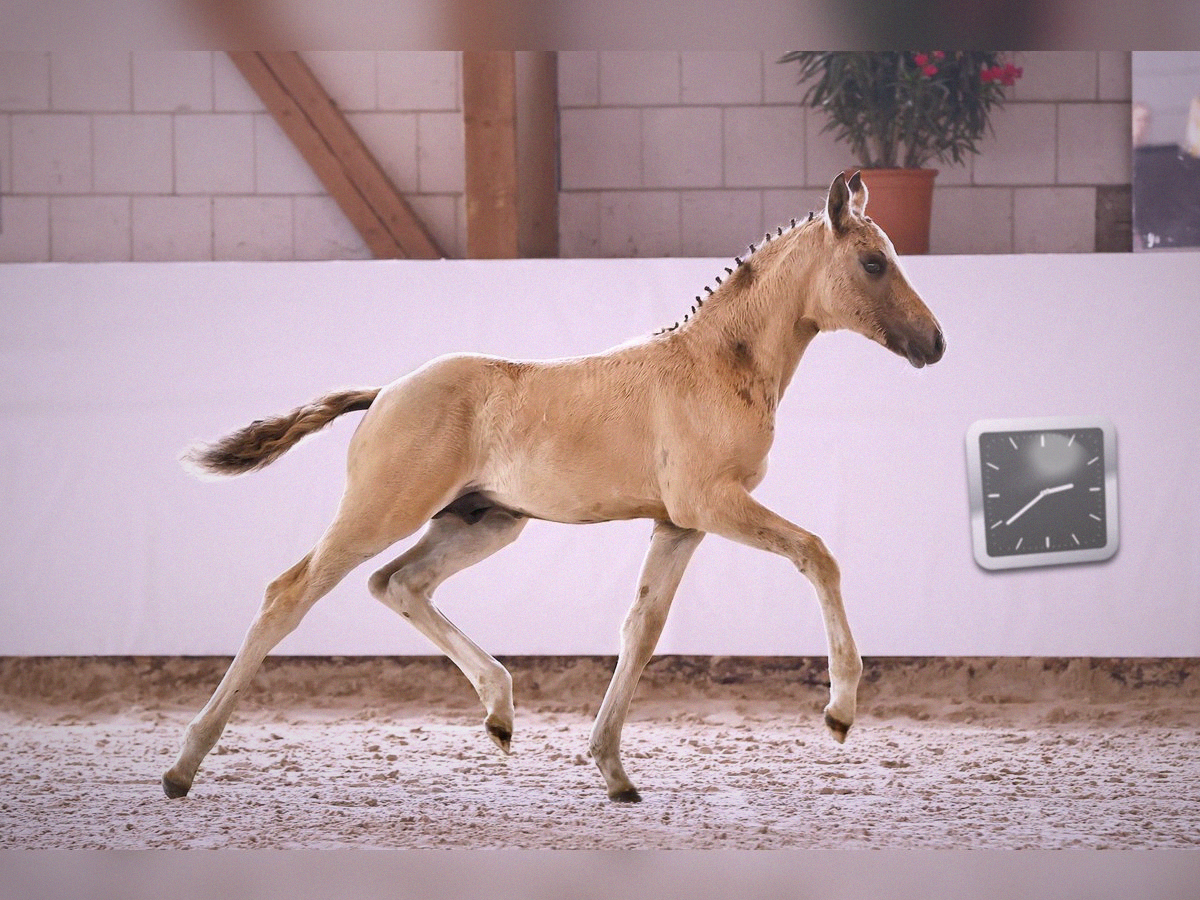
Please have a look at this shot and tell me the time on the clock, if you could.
2:39
